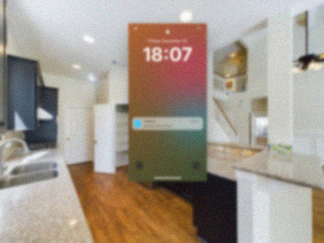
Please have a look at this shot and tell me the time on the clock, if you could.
18:07
